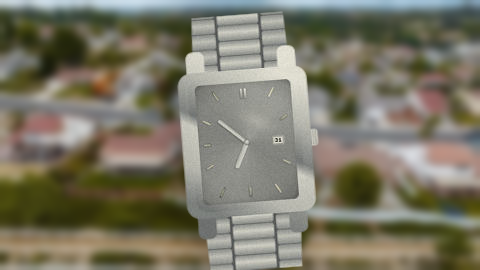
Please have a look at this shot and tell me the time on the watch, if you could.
6:52
